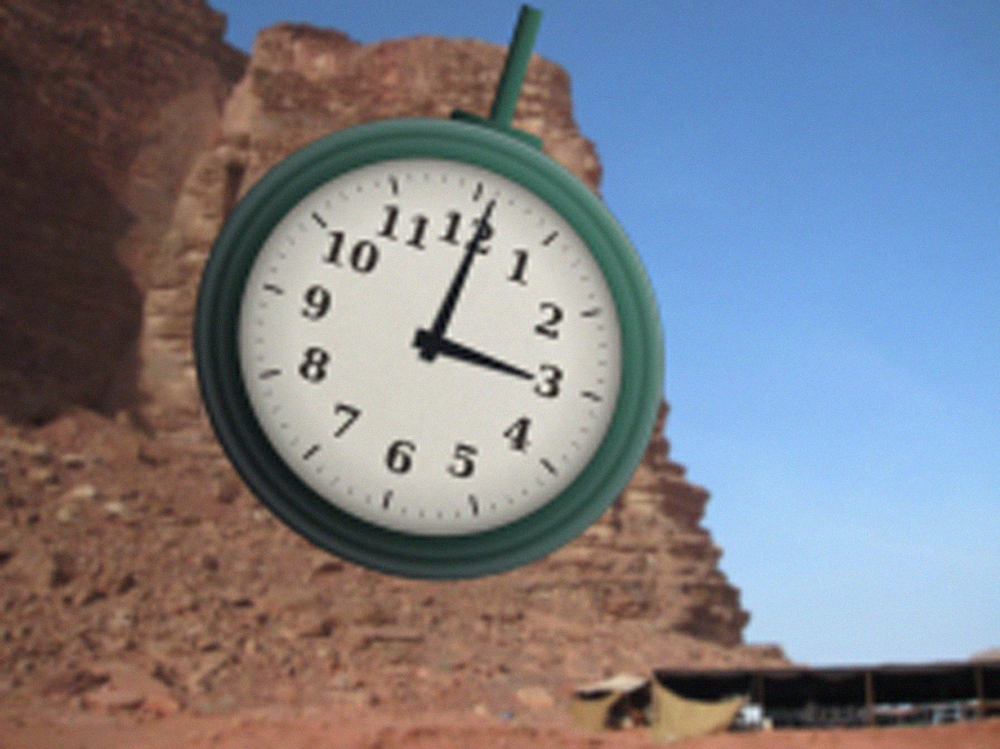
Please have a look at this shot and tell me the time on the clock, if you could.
3:01
